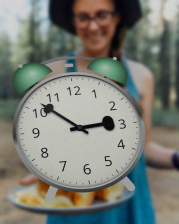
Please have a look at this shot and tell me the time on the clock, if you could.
2:52
